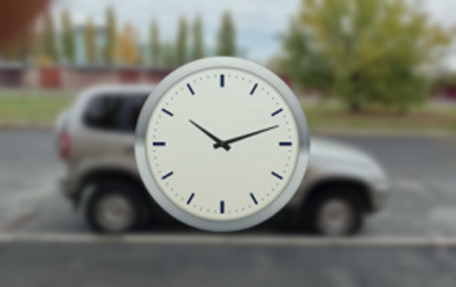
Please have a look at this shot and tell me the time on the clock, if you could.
10:12
